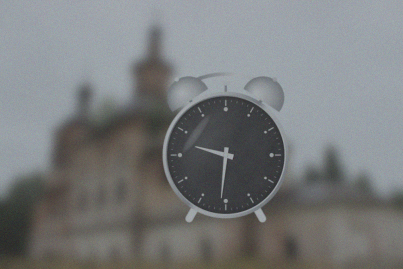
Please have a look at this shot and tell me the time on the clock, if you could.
9:31
